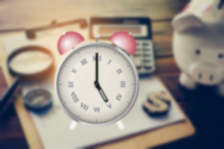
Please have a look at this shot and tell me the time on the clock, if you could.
5:00
